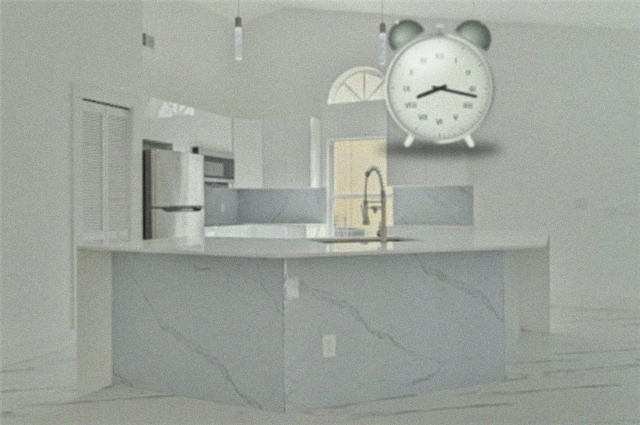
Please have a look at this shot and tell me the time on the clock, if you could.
8:17
